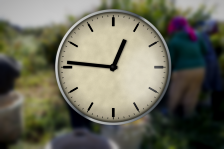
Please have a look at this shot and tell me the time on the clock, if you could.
12:46
